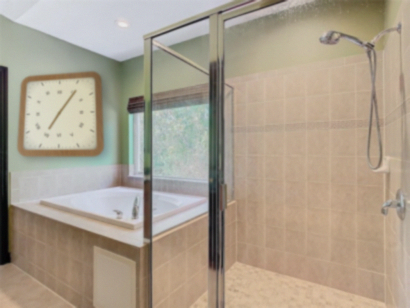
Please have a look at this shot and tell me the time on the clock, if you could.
7:06
